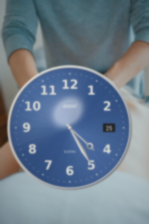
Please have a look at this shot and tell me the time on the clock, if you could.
4:25
